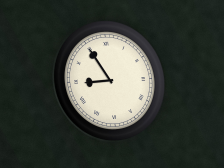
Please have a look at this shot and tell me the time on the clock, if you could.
8:55
